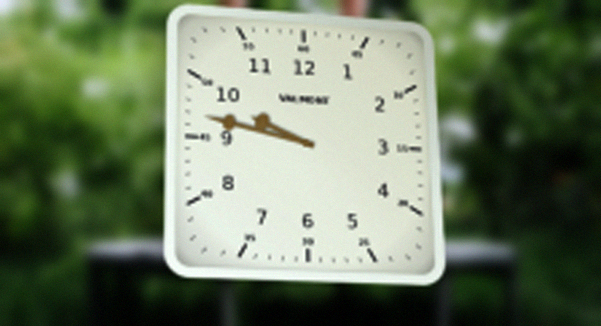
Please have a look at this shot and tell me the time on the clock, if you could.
9:47
